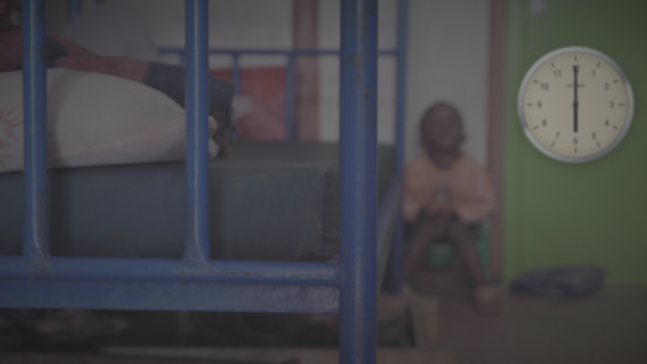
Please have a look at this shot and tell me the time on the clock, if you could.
6:00
